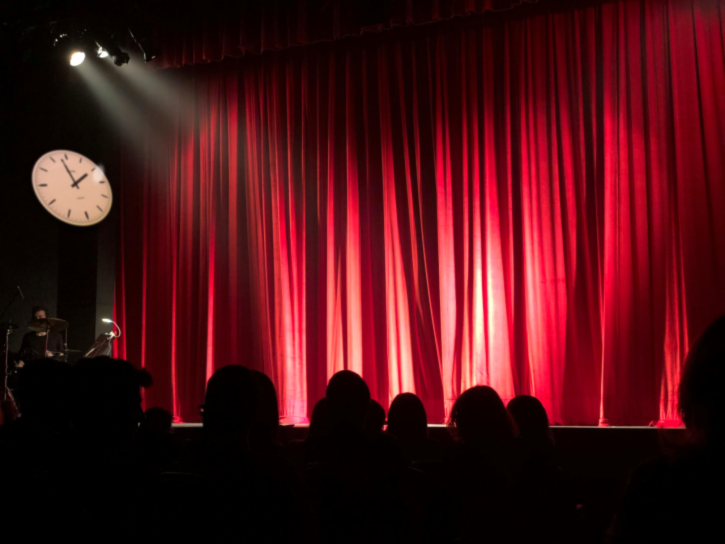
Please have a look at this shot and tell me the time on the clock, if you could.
1:58
